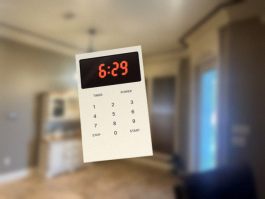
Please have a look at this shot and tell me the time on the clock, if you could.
6:29
